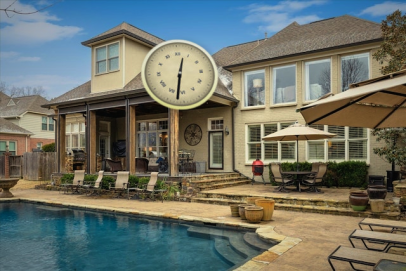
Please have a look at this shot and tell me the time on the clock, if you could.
12:32
